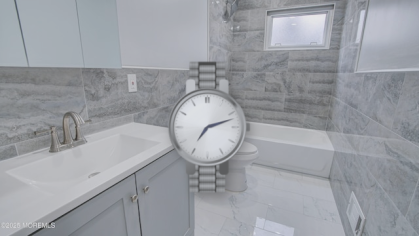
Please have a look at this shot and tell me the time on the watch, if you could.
7:12
